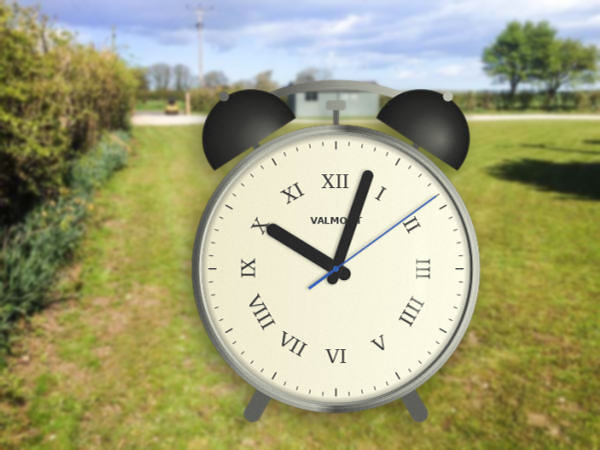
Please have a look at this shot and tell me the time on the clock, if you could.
10:03:09
